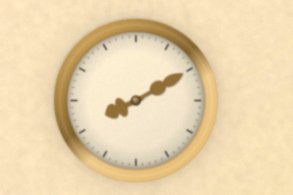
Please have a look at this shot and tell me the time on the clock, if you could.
8:10
